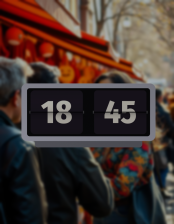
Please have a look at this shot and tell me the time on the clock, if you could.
18:45
